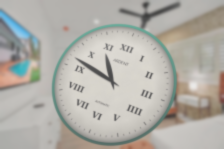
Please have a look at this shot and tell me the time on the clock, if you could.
10:47
